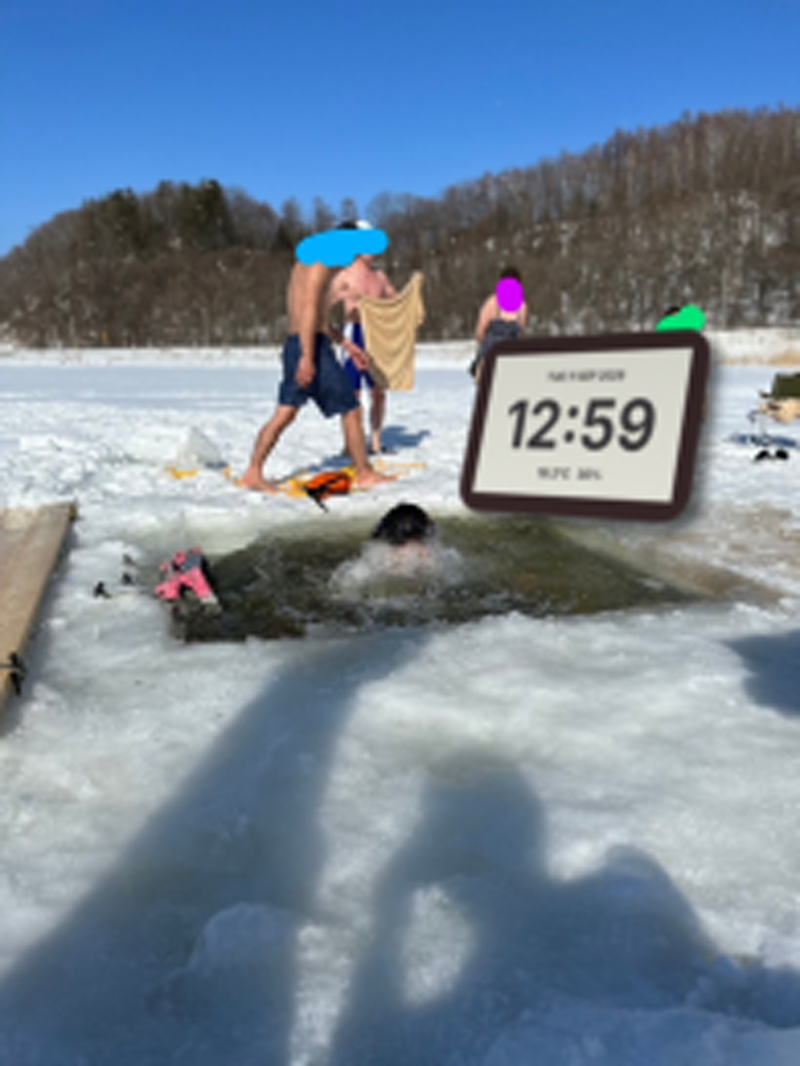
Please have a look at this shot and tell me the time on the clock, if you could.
12:59
